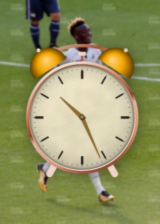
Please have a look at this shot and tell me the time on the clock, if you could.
10:26
